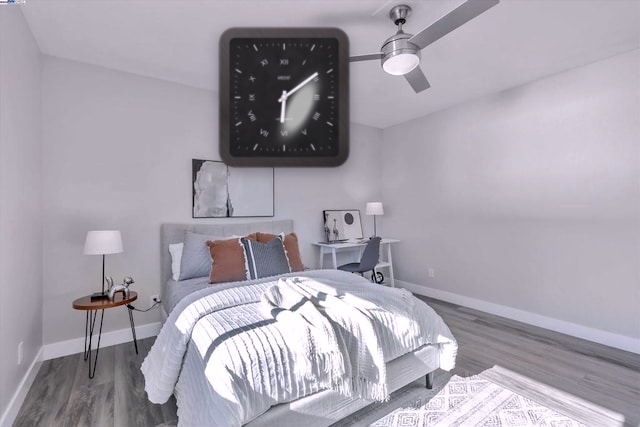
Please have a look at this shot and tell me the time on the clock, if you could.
6:09
